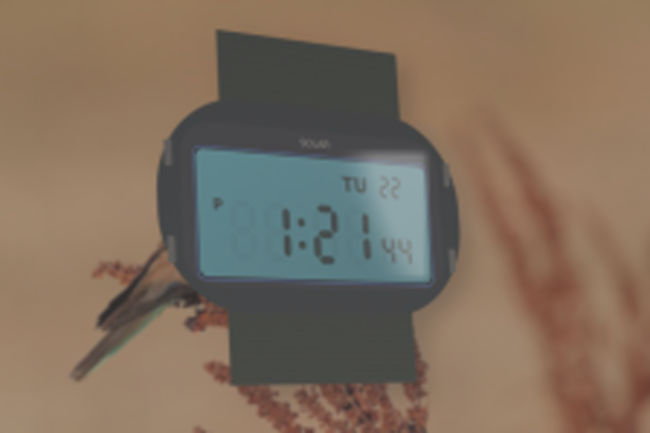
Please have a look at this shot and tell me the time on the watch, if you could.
1:21:44
